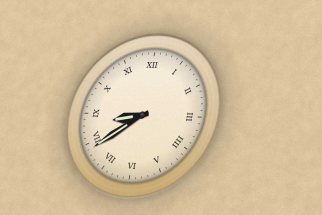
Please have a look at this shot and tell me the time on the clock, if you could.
8:39
